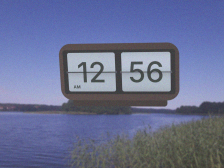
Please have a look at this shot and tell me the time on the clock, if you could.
12:56
